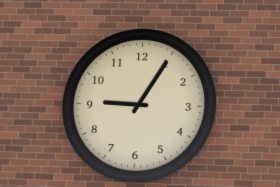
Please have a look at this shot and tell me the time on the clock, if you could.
9:05
